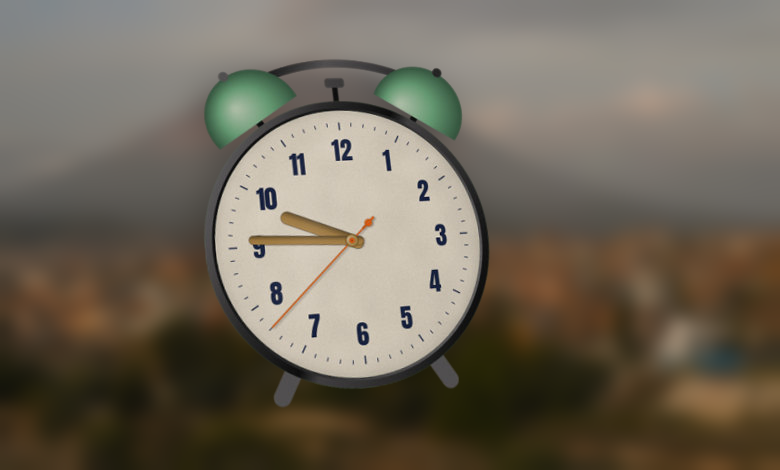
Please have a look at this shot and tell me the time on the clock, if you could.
9:45:38
